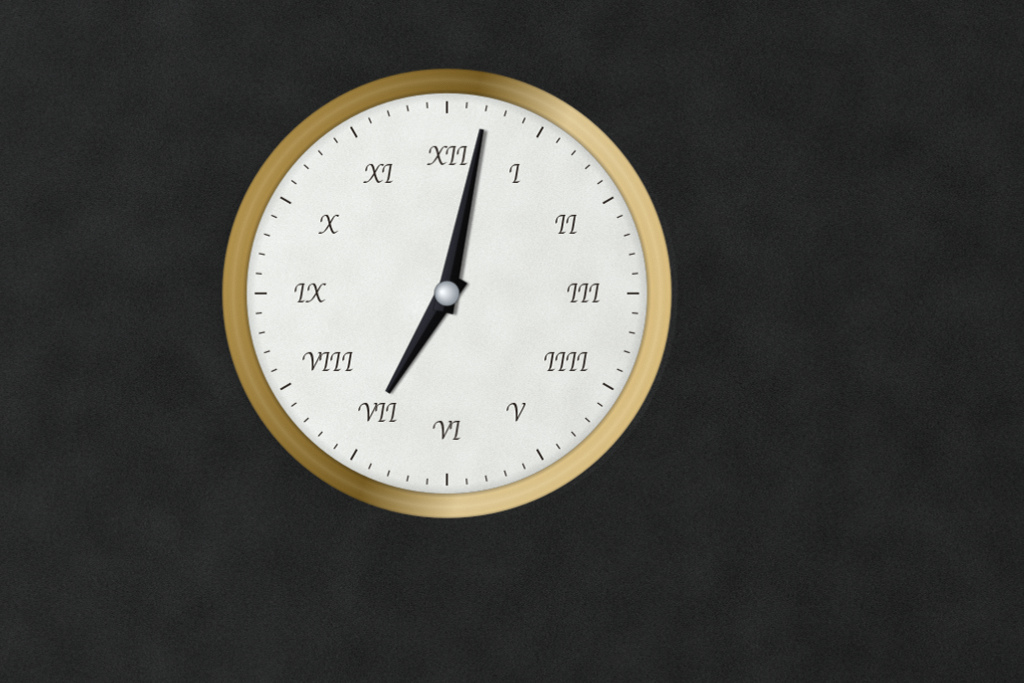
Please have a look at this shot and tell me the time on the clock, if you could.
7:02
